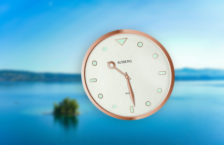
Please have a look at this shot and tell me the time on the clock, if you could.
10:29
